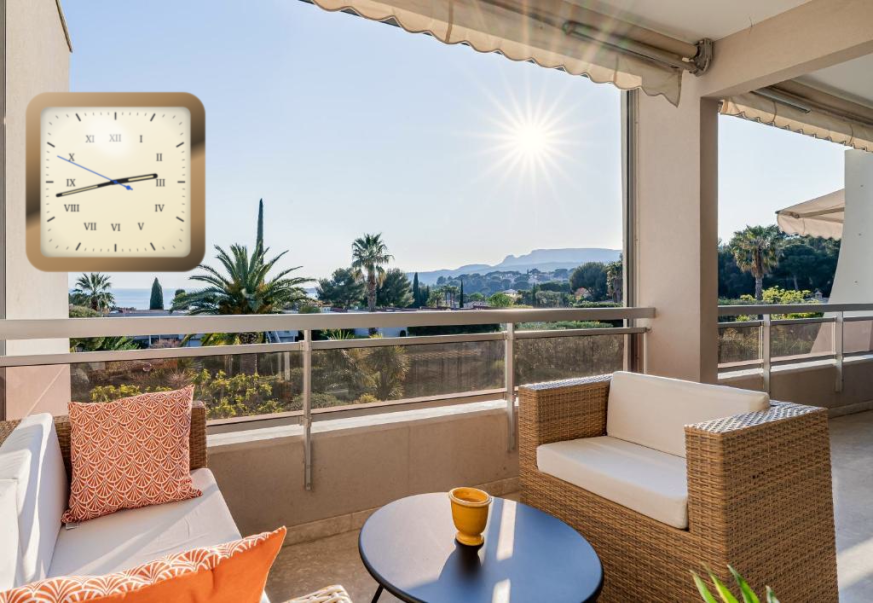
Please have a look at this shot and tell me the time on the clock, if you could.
2:42:49
